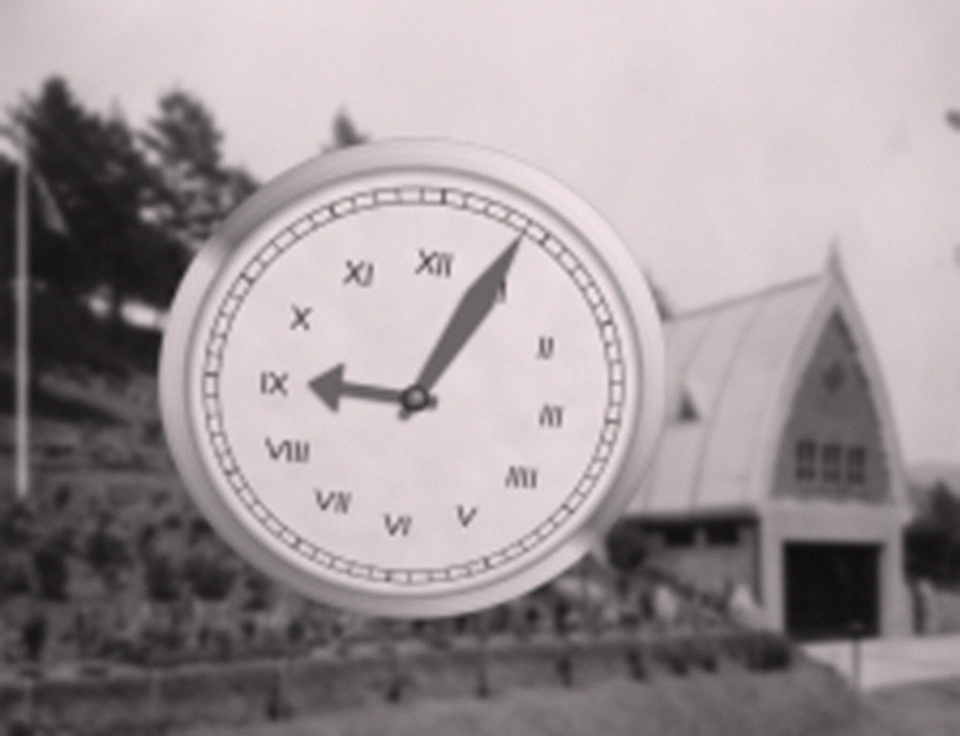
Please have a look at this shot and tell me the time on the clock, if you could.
9:04
